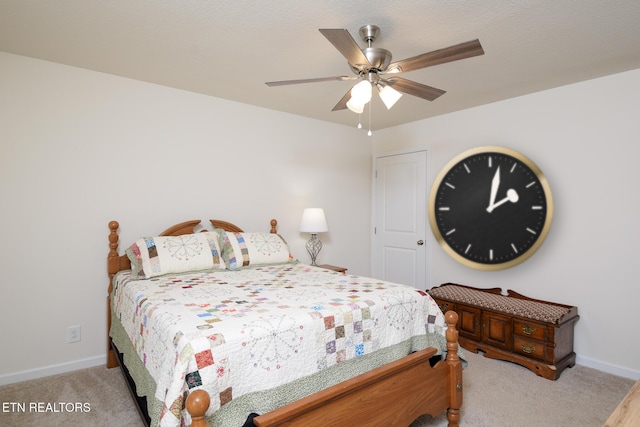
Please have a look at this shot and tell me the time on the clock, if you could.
2:02
